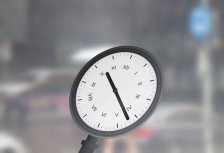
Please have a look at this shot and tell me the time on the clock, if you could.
10:22
